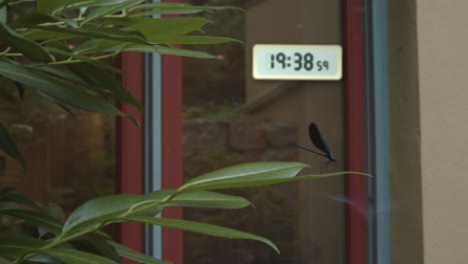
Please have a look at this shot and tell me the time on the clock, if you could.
19:38:59
